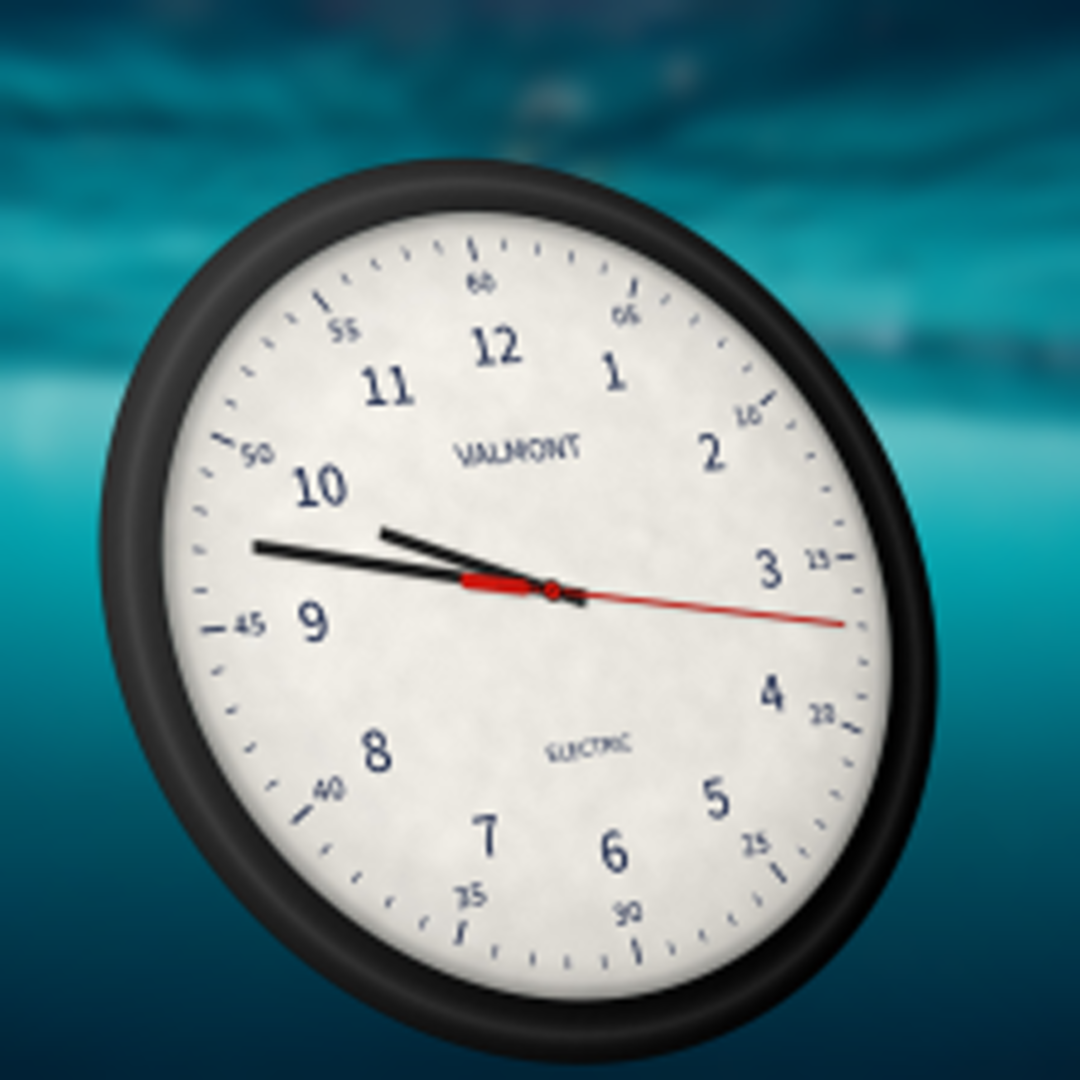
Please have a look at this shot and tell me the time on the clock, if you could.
9:47:17
